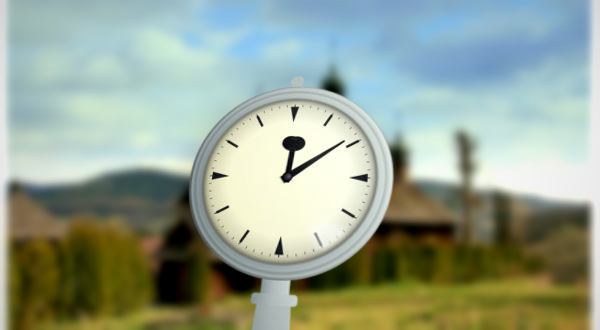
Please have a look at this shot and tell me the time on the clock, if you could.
12:09
